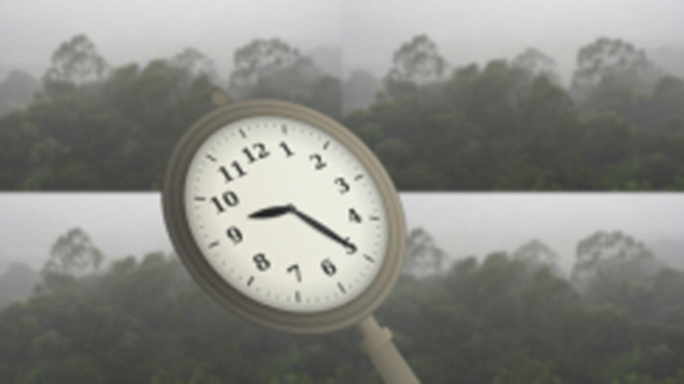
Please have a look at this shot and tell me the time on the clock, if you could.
9:25
